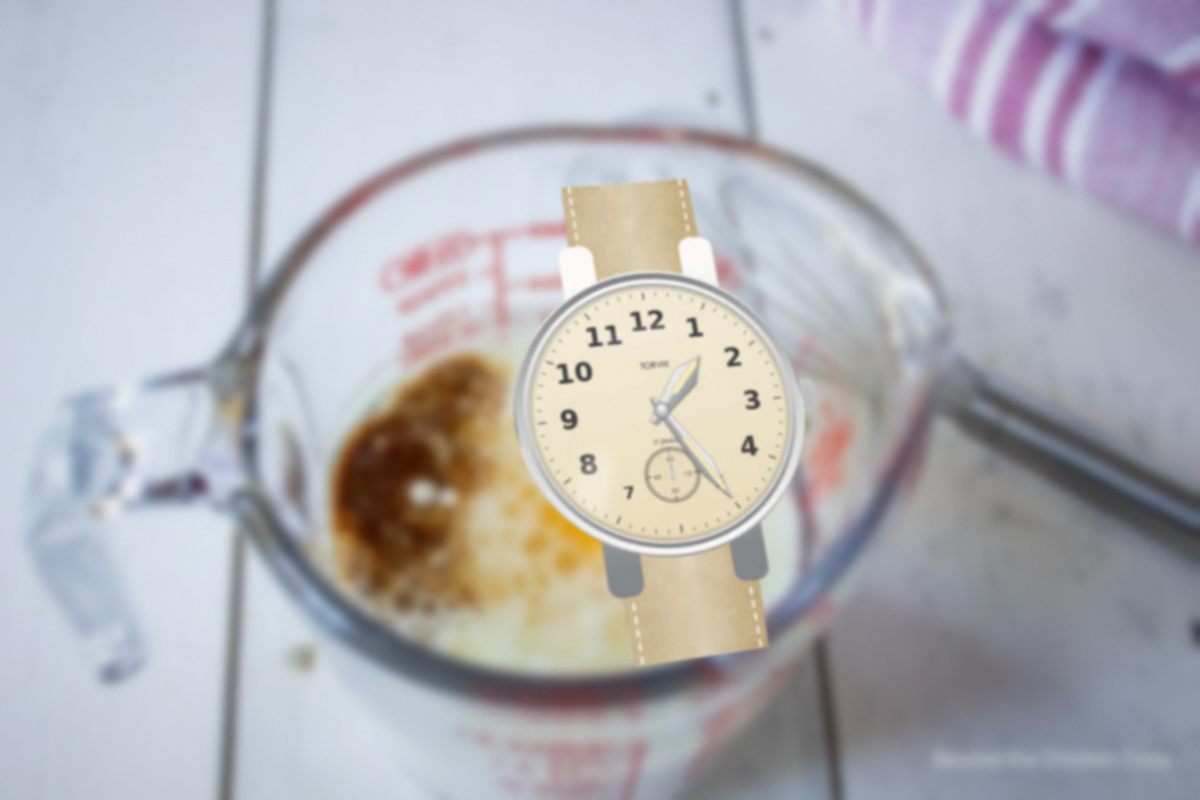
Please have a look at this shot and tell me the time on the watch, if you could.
1:25
